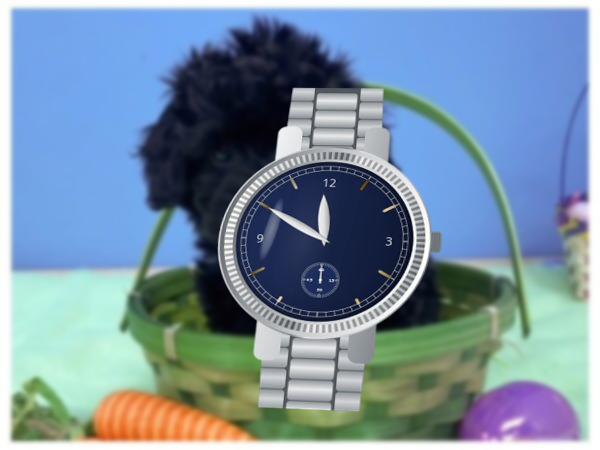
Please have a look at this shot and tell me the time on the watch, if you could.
11:50
